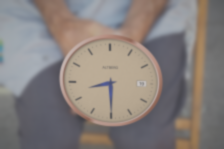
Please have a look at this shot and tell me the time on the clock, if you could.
8:30
